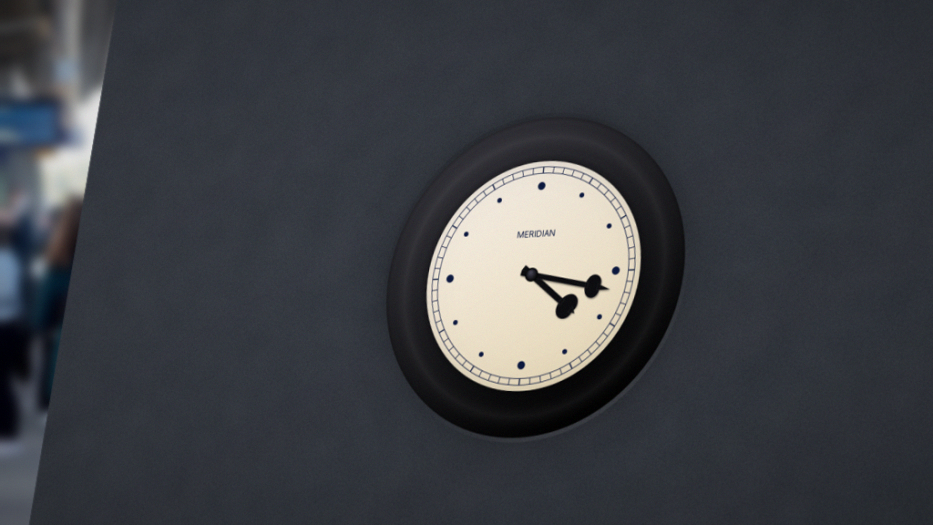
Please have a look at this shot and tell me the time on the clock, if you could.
4:17
